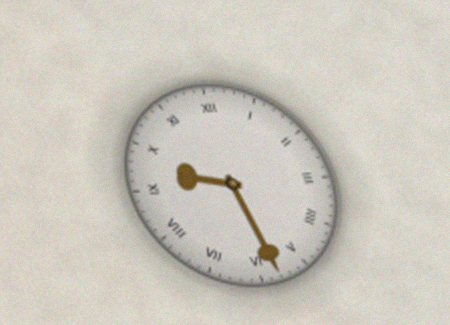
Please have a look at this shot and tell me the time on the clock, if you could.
9:28
